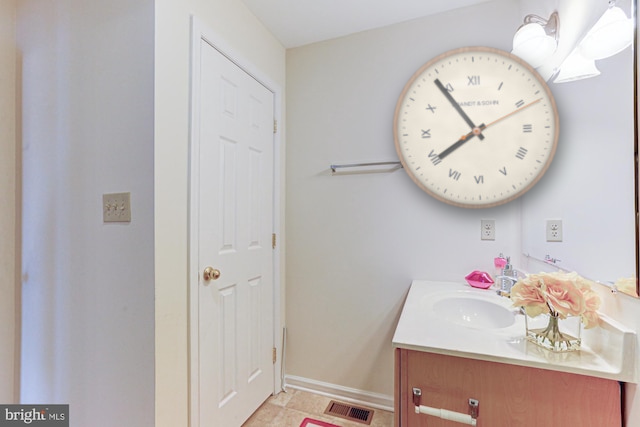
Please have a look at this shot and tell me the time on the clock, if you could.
7:54:11
